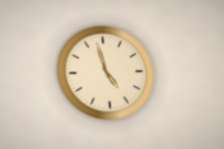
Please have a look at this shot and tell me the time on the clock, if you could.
4:58
